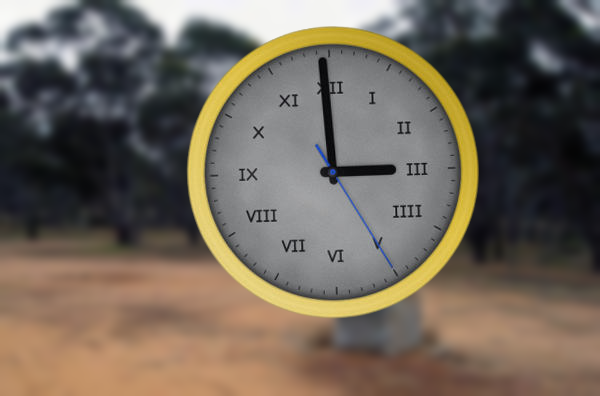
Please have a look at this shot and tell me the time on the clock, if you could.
2:59:25
